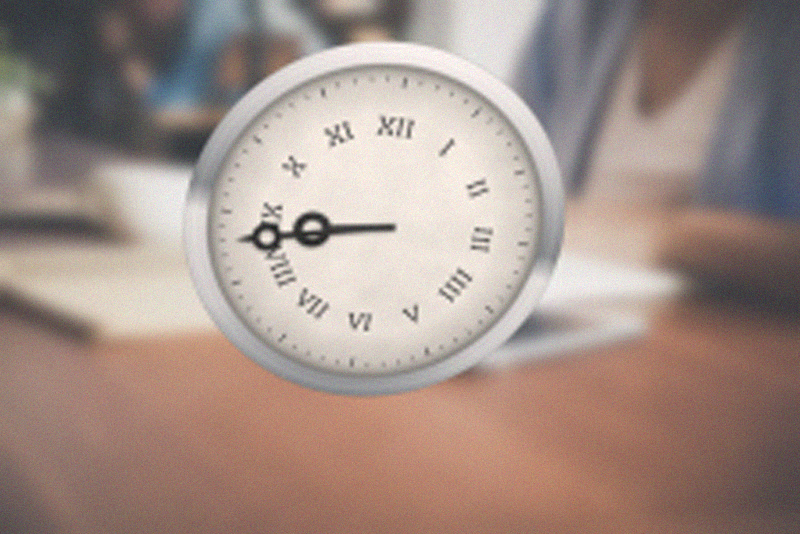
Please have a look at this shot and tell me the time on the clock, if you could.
8:43
